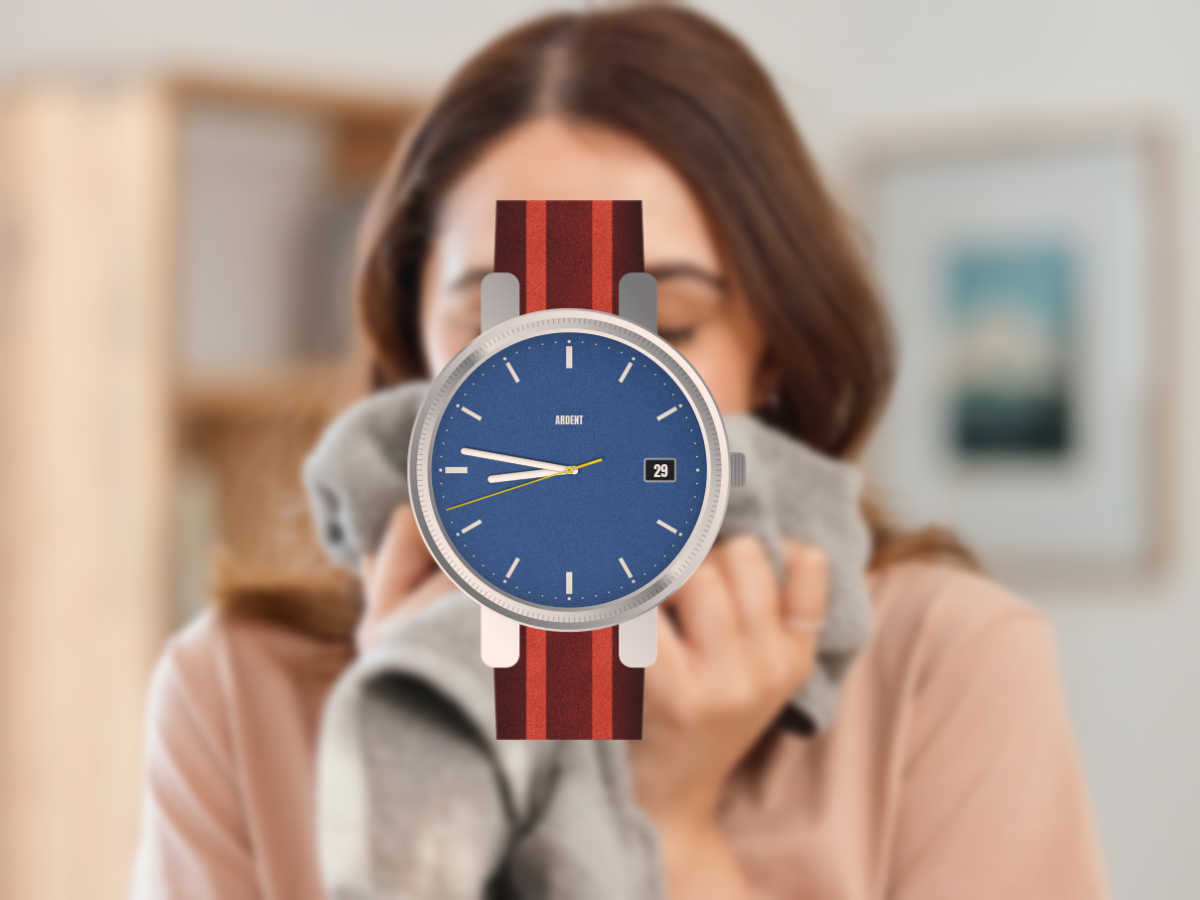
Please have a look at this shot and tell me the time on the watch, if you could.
8:46:42
